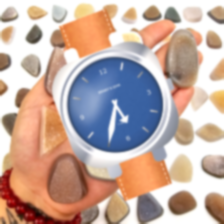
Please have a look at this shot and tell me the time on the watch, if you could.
5:35
